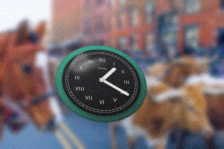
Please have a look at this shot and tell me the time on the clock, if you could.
1:20
